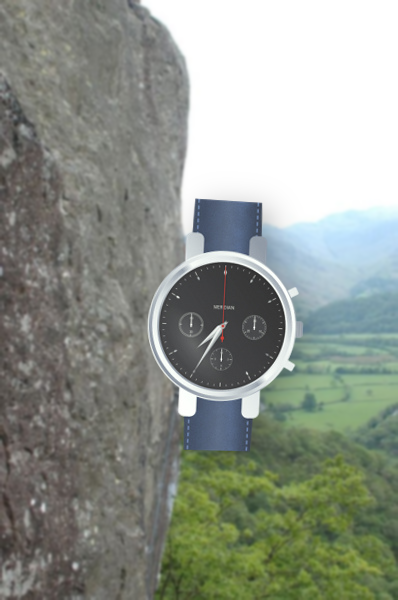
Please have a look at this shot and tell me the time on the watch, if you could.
7:35
